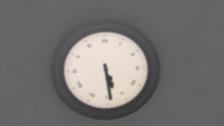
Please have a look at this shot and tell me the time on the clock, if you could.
5:29
